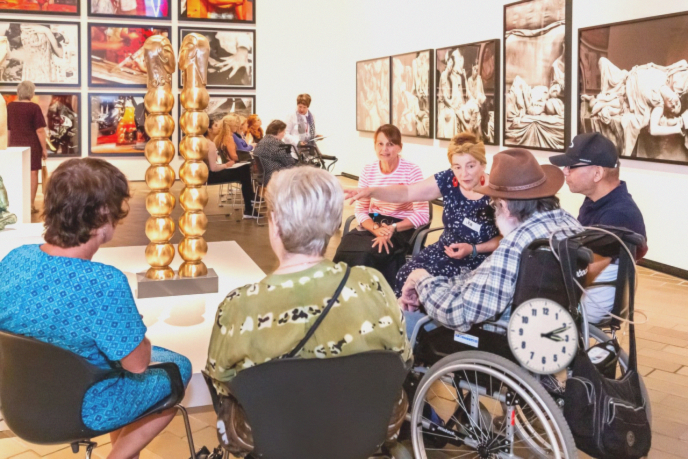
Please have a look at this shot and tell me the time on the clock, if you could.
3:11
